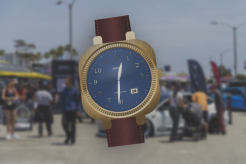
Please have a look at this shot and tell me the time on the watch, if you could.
12:31
